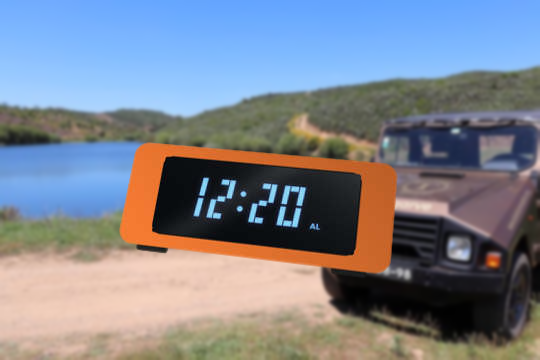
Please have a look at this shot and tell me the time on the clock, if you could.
12:20
